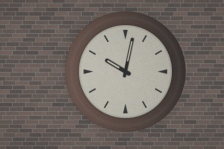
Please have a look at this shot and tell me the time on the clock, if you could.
10:02
